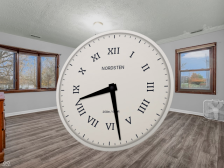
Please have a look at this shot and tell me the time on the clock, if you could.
8:28
